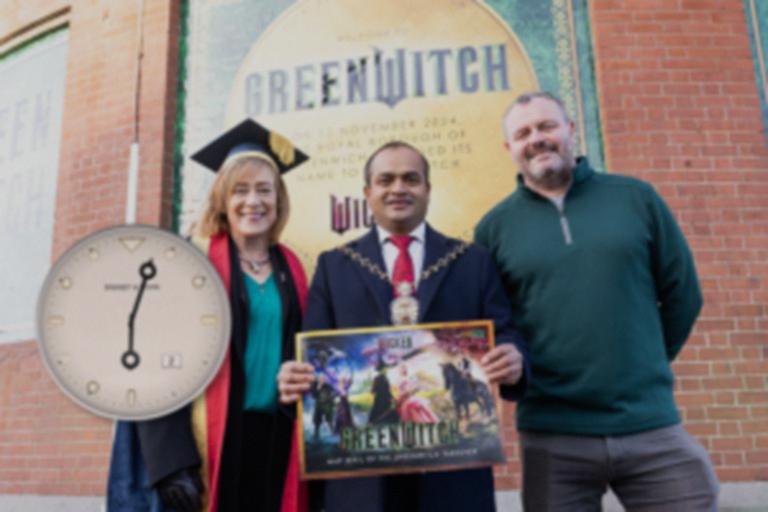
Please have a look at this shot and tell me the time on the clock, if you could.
6:03
